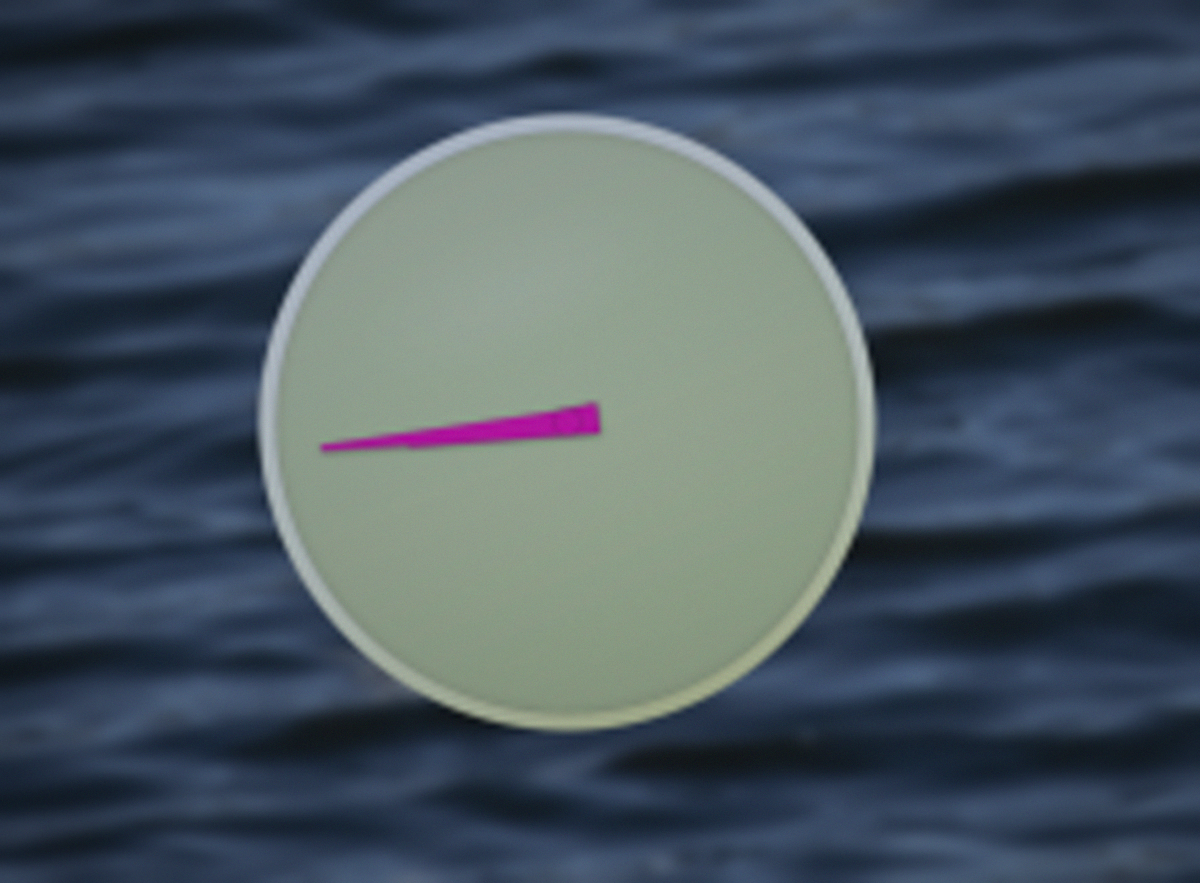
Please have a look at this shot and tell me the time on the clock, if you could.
8:44
